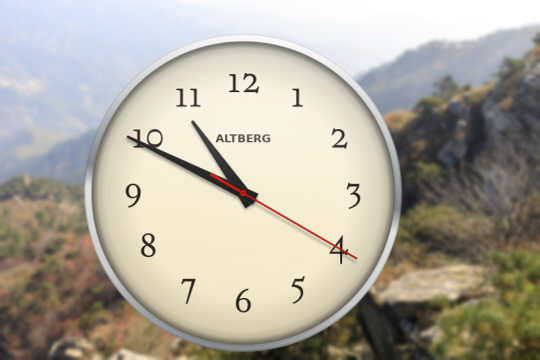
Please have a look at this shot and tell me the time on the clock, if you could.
10:49:20
